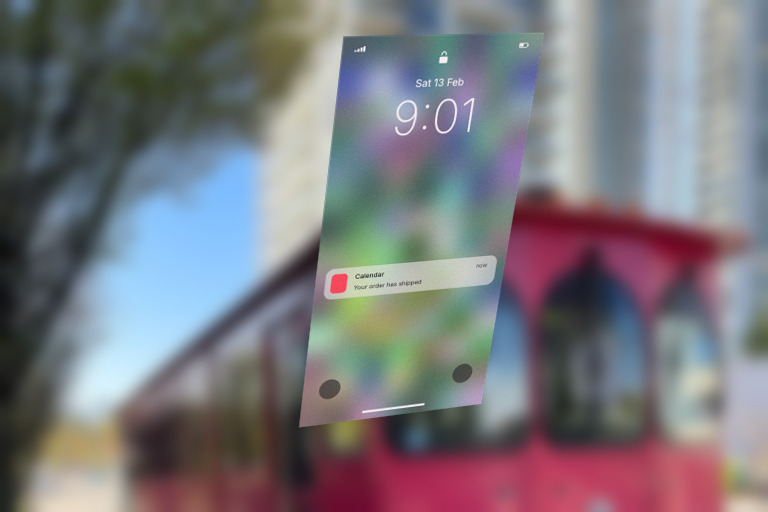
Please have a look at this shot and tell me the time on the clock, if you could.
9:01
